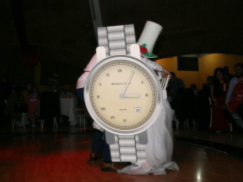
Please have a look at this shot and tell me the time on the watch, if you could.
3:05
